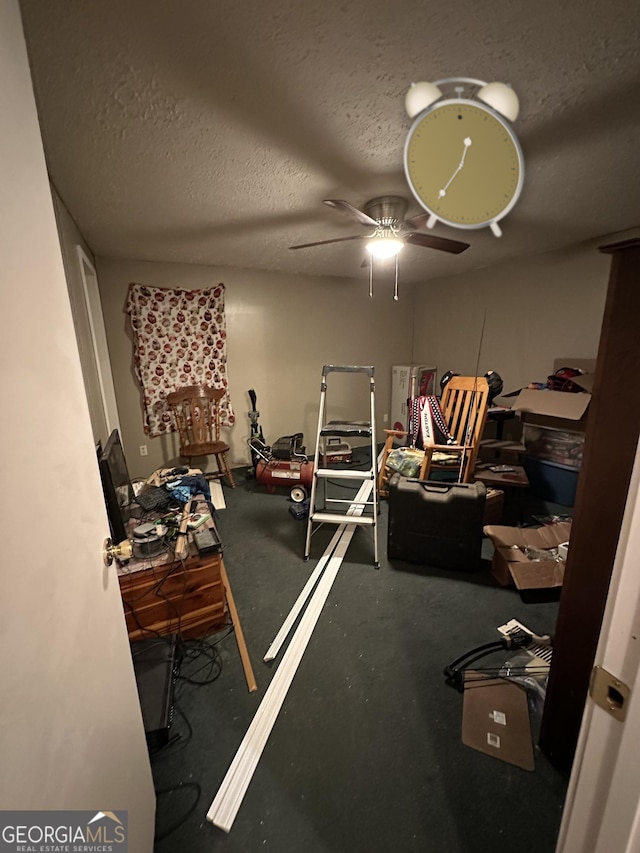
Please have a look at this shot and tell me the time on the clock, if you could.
12:36
